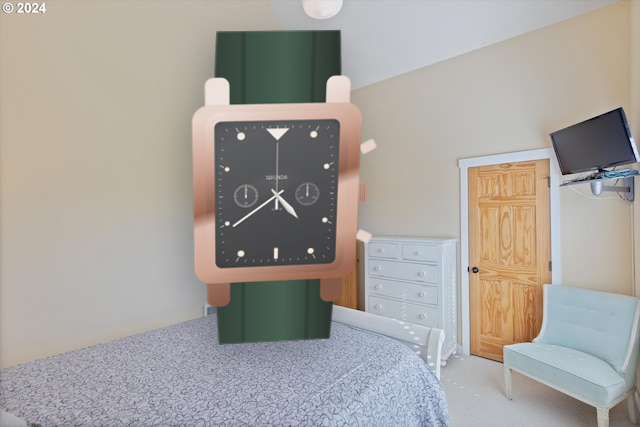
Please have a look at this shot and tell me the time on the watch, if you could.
4:39
